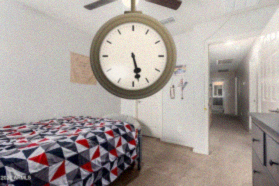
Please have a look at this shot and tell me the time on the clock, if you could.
5:28
